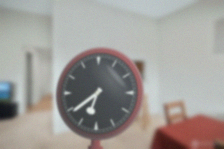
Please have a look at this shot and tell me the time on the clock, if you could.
6:39
